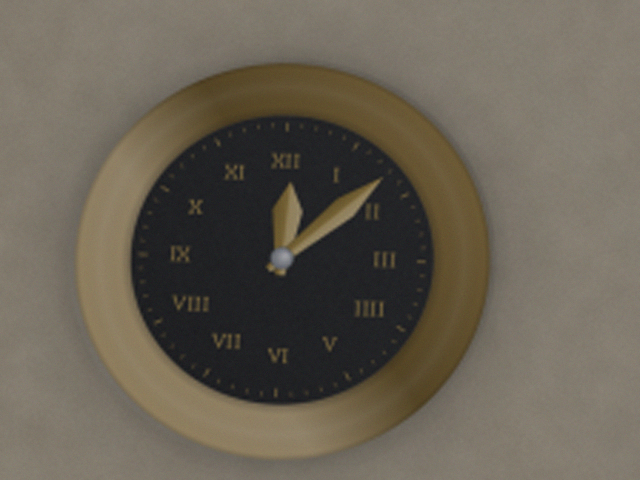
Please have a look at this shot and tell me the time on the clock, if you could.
12:08
